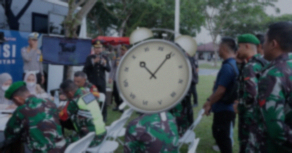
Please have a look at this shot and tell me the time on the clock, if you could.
10:04
